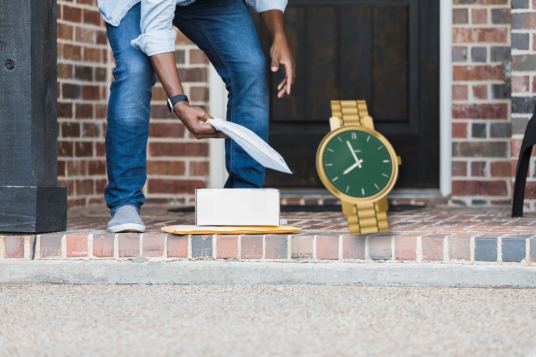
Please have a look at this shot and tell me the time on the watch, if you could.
7:57
